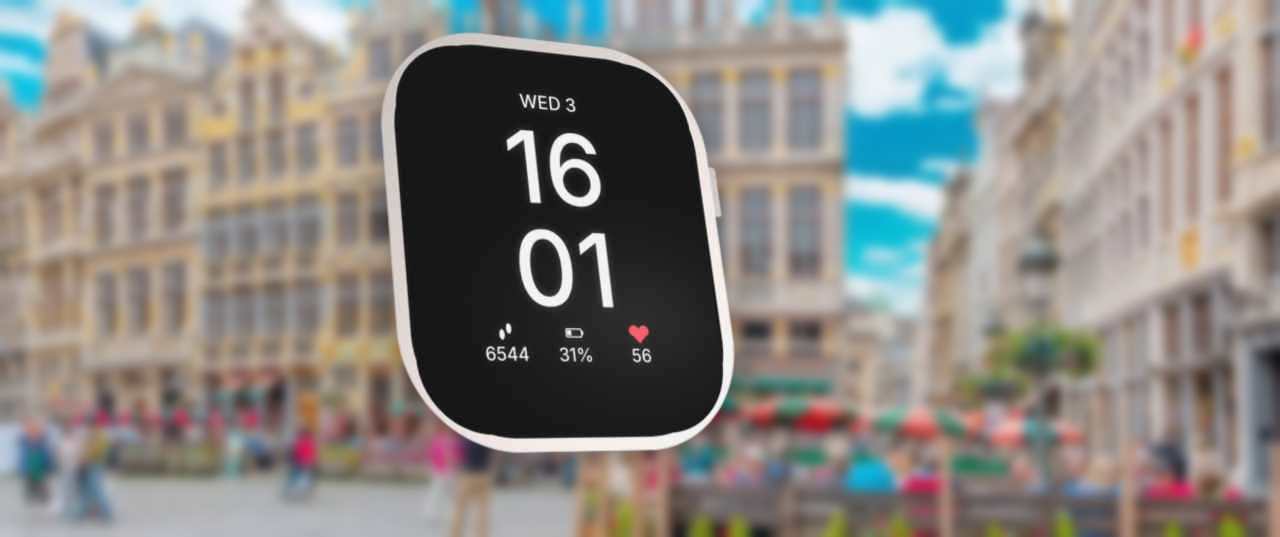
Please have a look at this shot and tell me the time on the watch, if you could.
16:01
